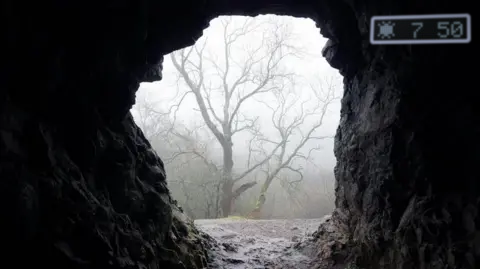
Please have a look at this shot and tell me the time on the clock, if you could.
7:50
